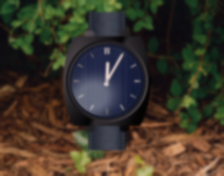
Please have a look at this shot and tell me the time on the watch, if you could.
12:05
